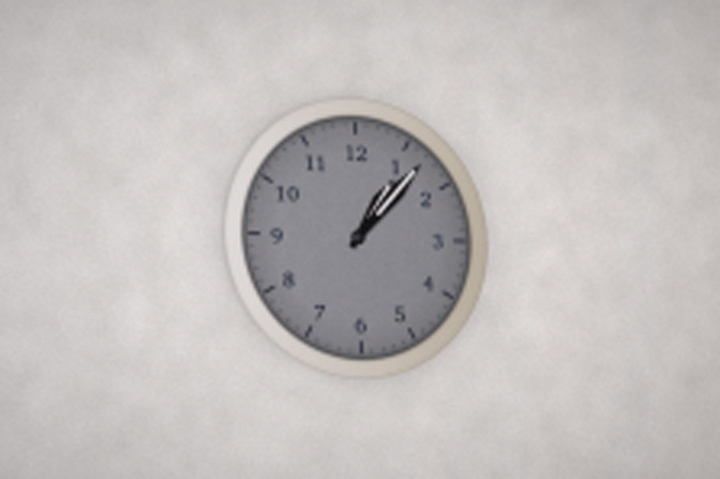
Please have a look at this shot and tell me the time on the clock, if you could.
1:07
